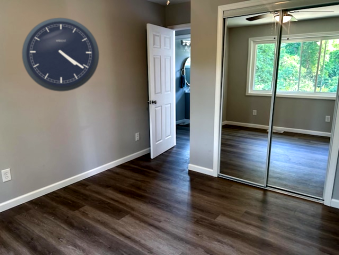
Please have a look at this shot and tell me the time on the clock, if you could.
4:21
